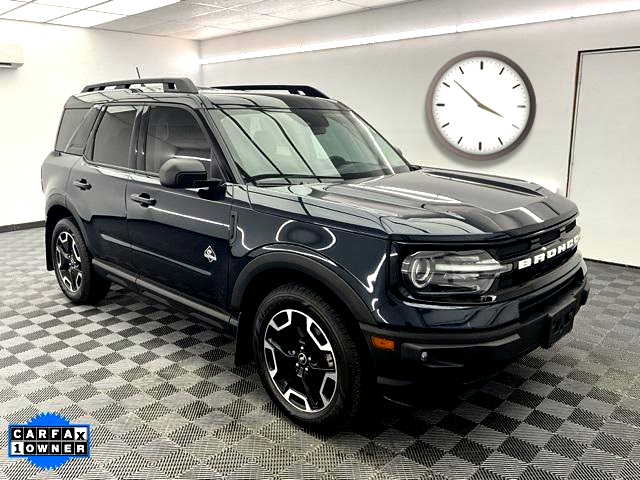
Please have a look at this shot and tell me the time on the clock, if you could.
3:52
